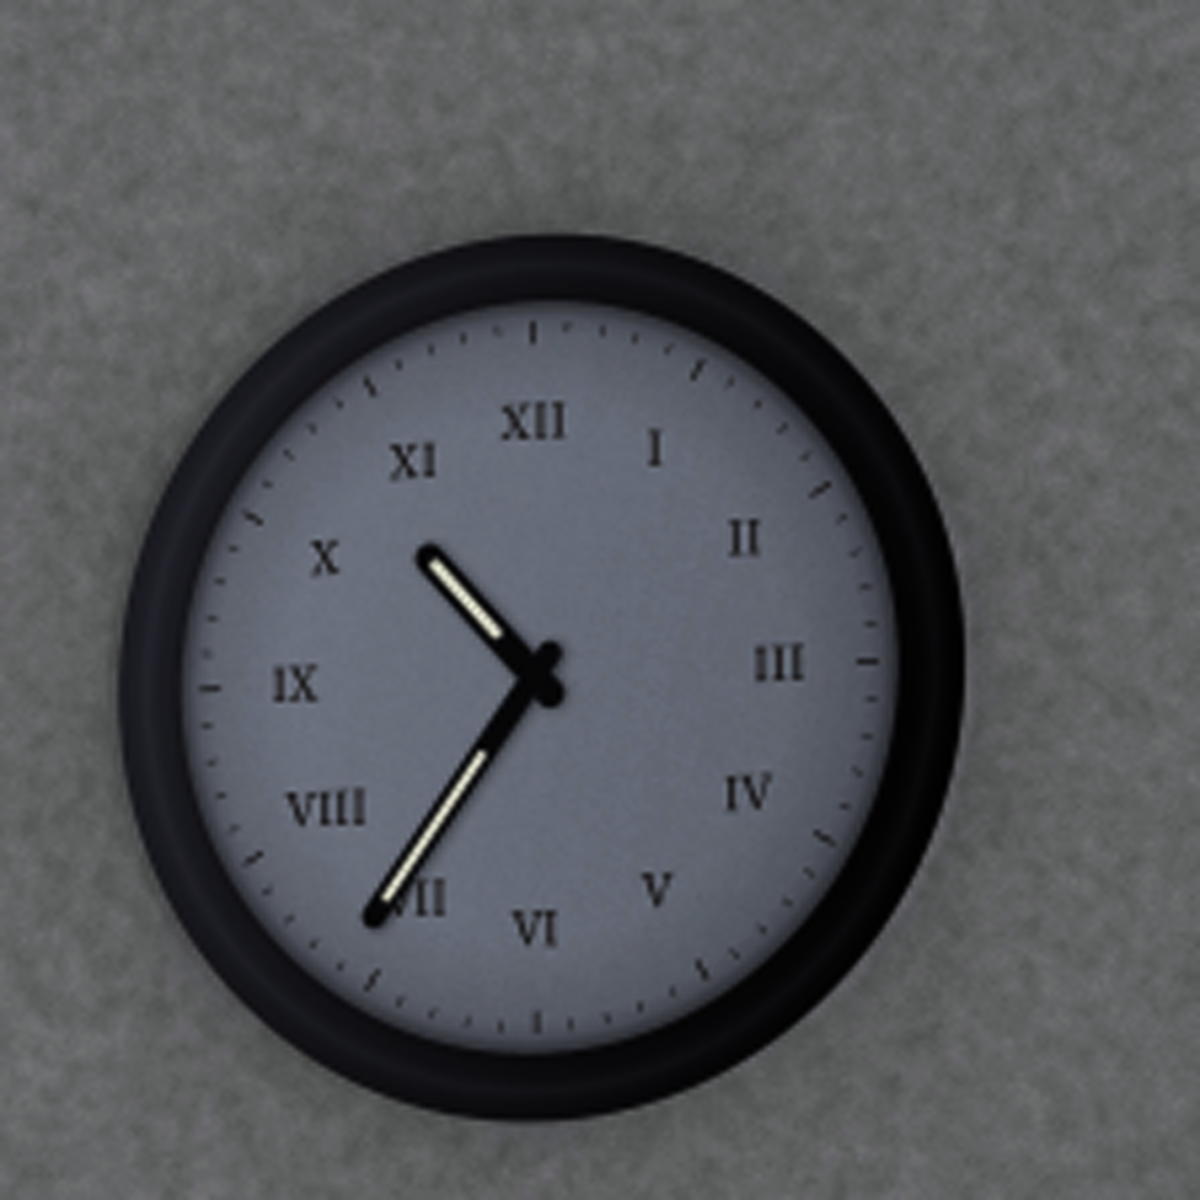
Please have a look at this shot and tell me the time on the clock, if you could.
10:36
